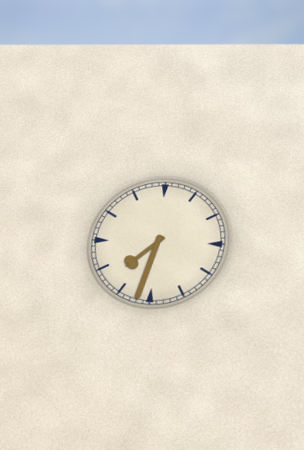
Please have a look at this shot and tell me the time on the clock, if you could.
7:32
